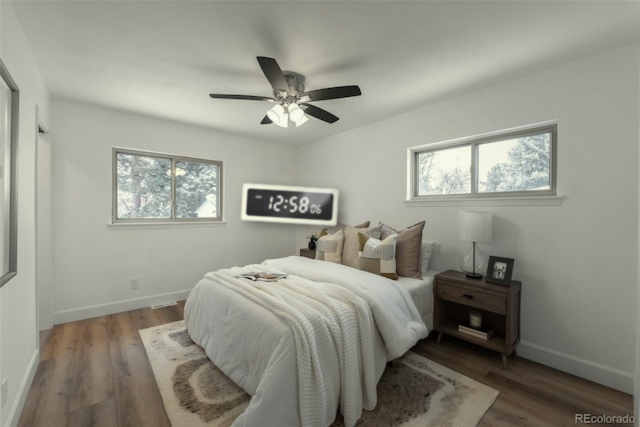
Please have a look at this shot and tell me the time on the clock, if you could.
12:58
